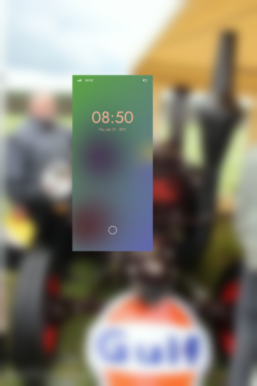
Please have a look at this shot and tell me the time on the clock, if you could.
8:50
